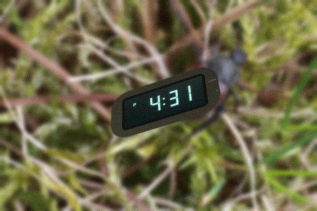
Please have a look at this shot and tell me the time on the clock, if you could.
4:31
